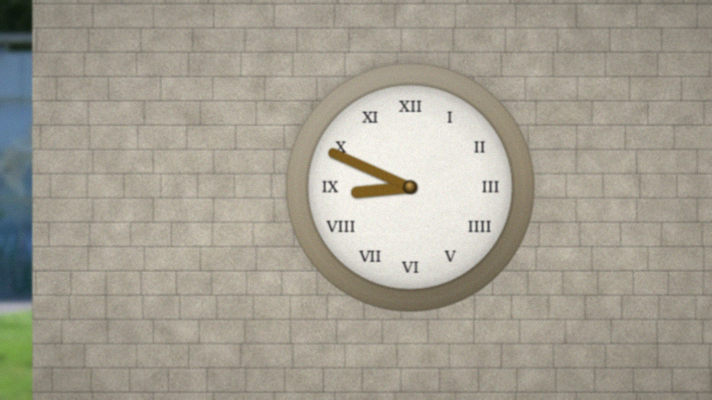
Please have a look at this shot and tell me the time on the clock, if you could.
8:49
